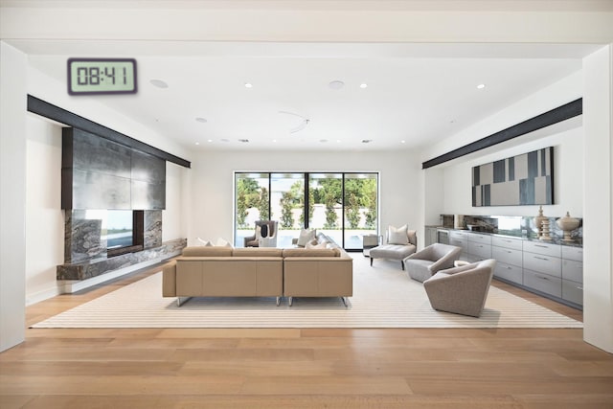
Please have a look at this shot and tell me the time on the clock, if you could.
8:41
